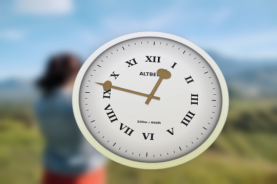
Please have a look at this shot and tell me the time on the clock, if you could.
12:47
